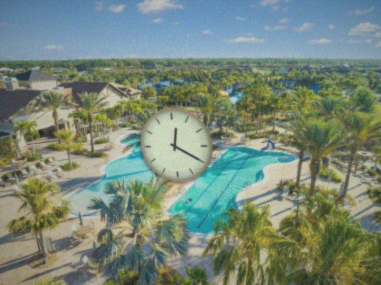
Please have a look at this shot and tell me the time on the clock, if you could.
12:20
